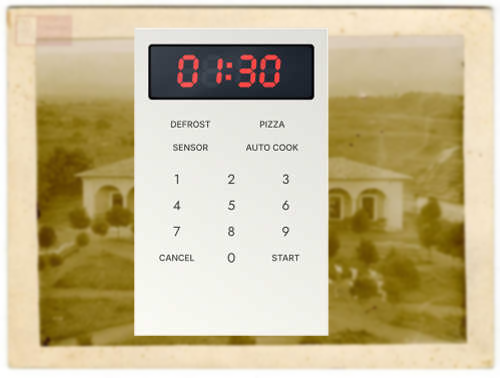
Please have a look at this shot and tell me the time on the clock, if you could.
1:30
